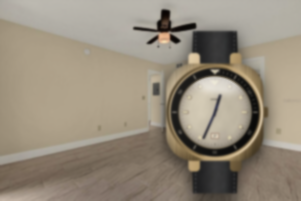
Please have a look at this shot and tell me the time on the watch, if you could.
12:34
